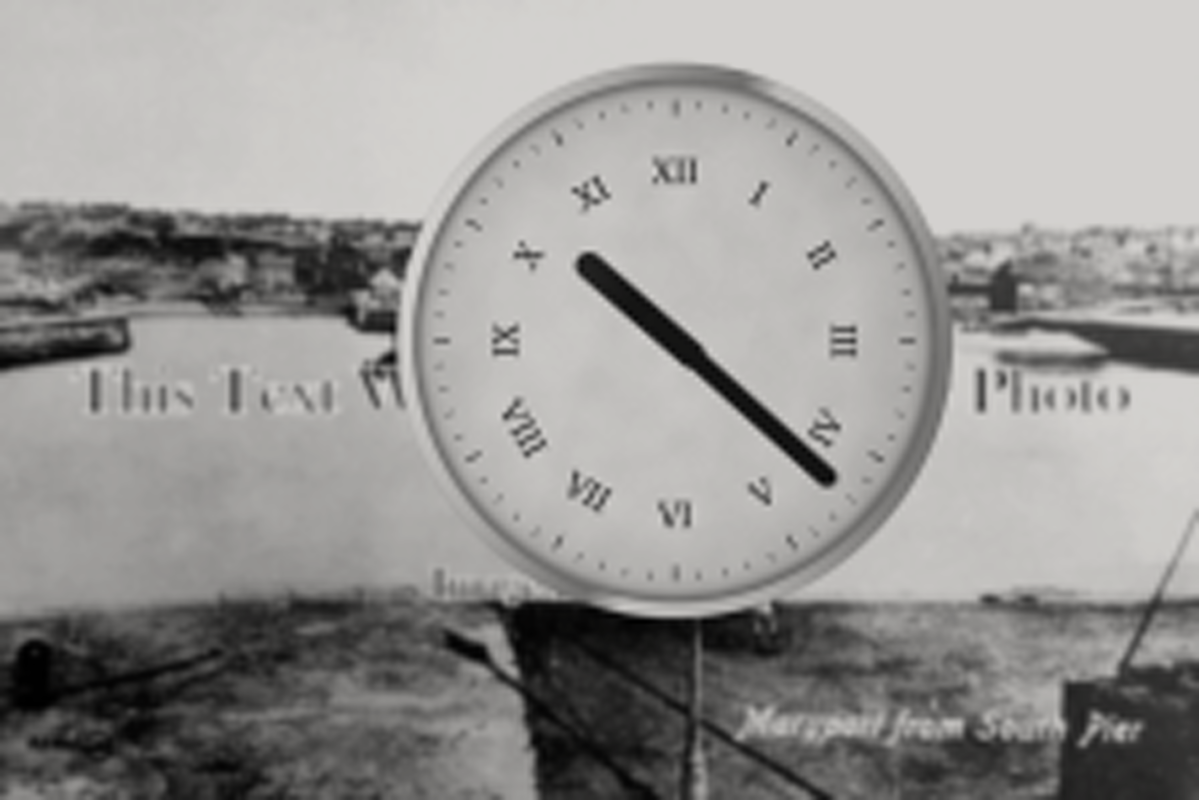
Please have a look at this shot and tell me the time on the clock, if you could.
10:22
